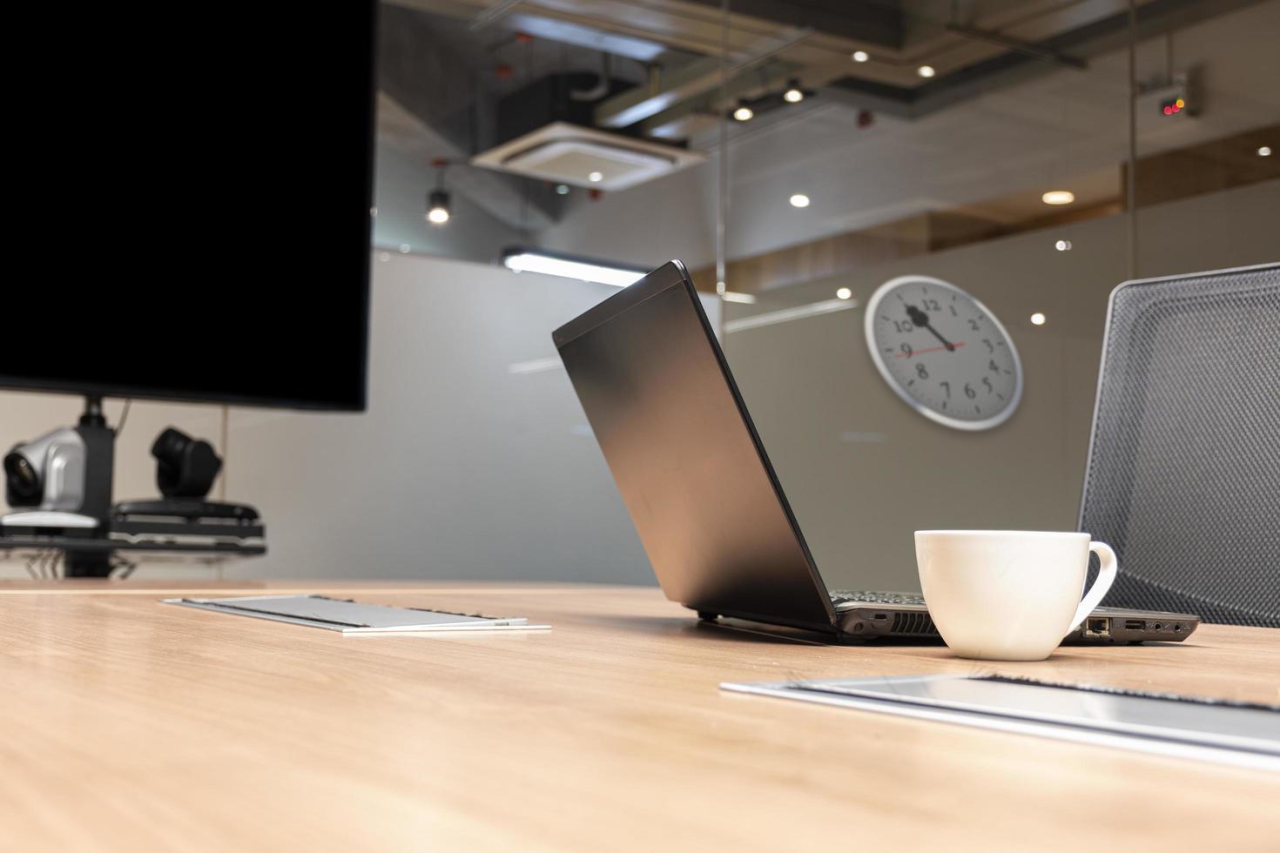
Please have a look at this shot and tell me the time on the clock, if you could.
10:54:44
